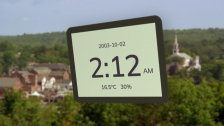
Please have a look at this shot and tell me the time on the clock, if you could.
2:12
